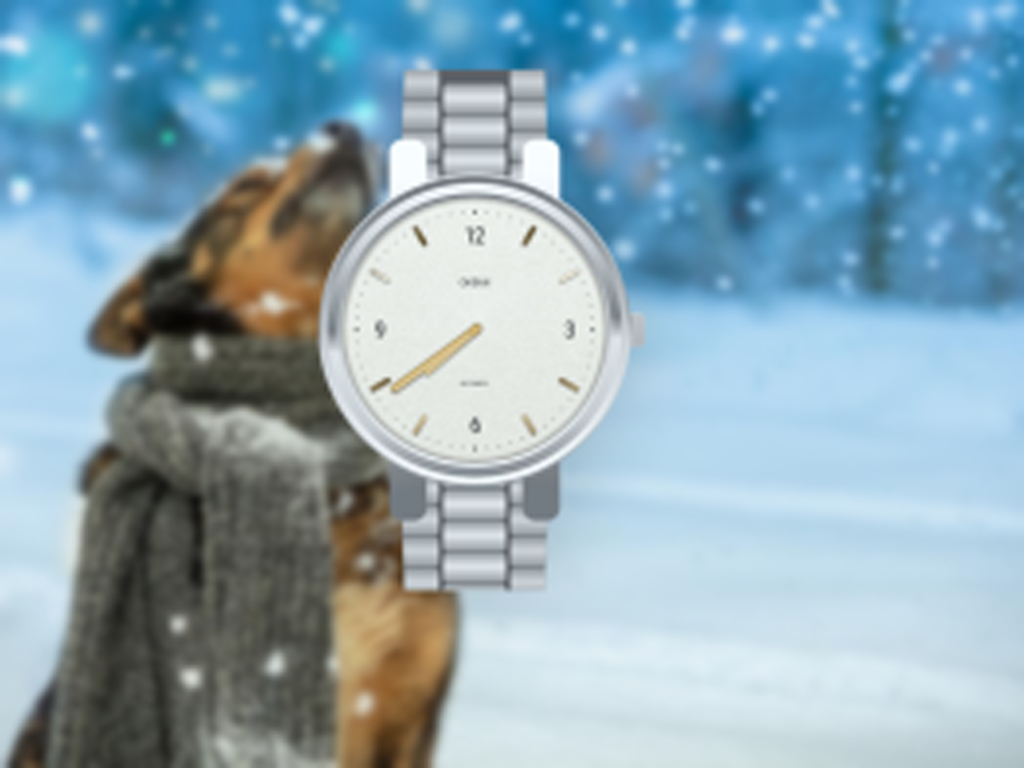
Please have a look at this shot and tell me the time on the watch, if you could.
7:39
